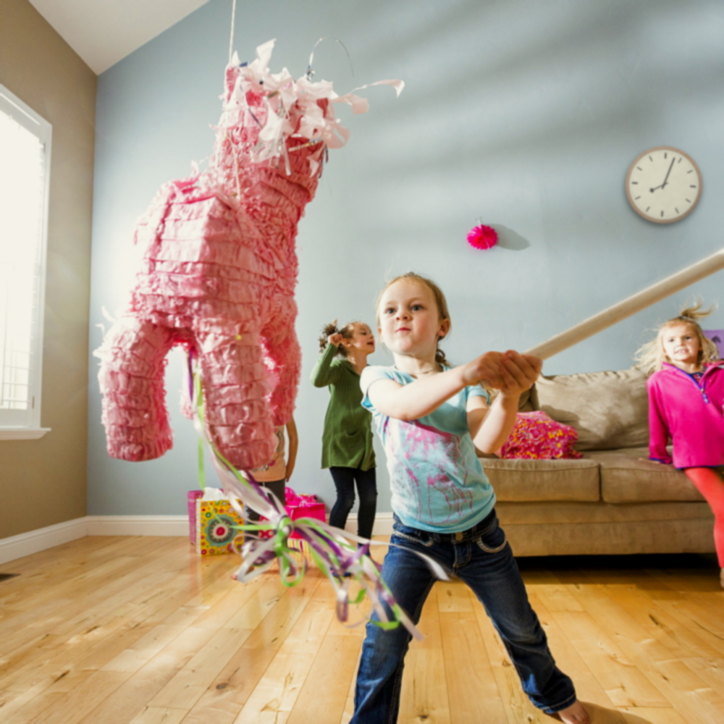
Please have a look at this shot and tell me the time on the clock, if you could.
8:03
